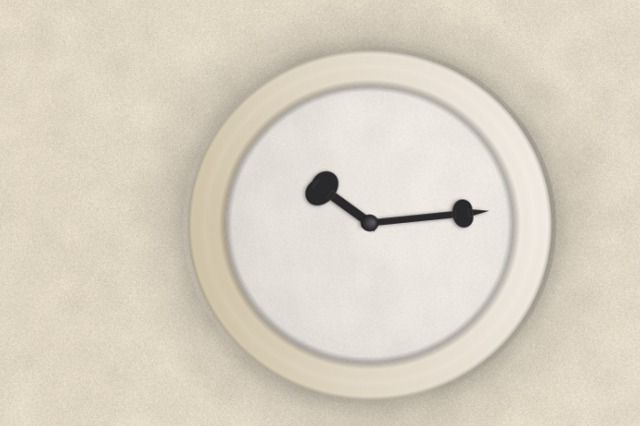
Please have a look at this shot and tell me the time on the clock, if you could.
10:14
